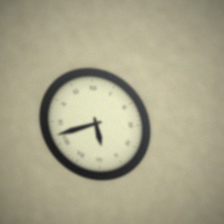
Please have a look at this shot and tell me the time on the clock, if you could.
5:42
